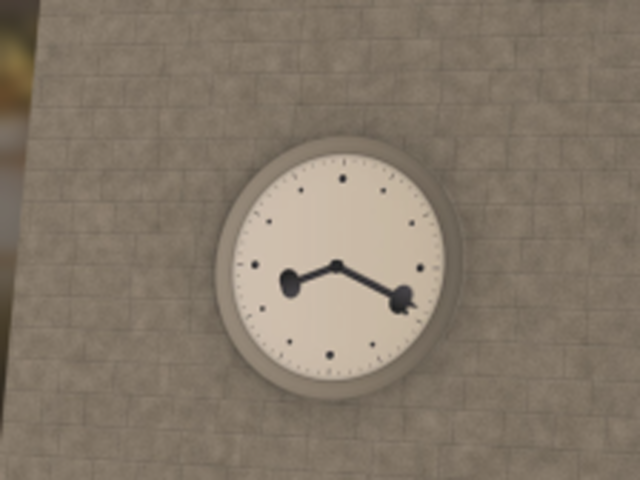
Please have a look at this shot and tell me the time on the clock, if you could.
8:19
